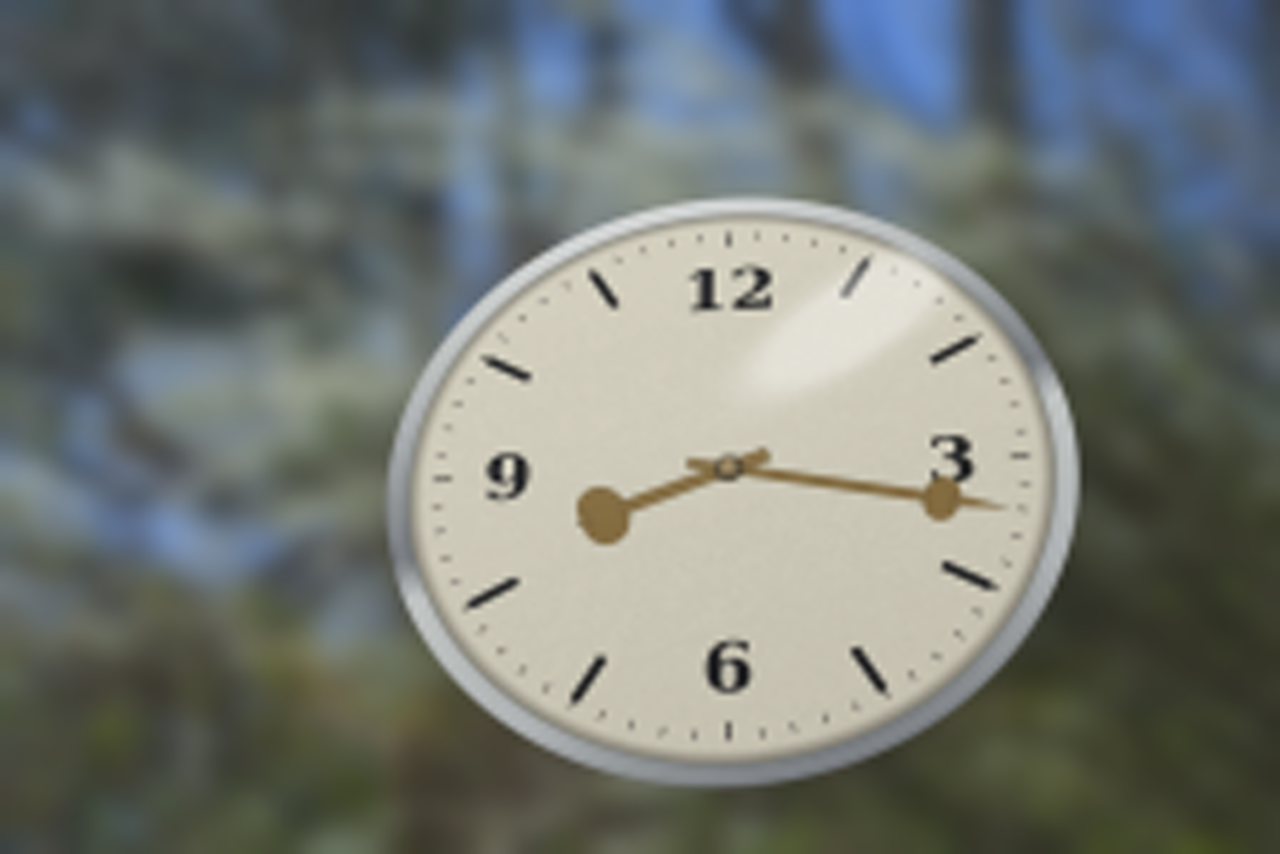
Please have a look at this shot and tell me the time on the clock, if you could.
8:17
